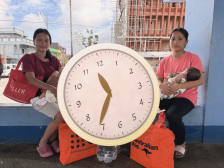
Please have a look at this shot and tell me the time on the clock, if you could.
11:36
